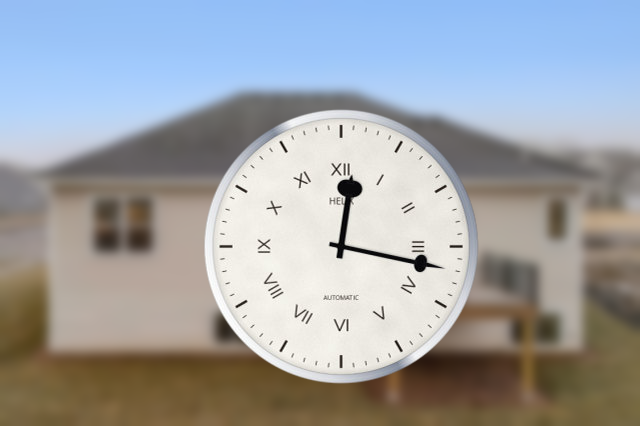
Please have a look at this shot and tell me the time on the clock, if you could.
12:17
